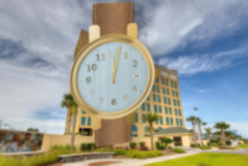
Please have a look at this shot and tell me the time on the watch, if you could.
12:02
